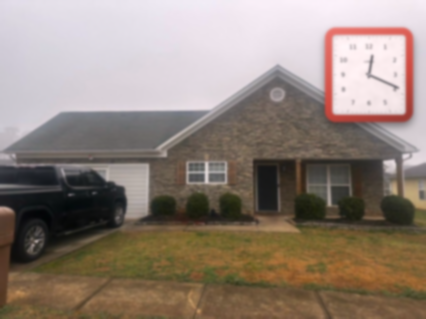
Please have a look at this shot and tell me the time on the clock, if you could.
12:19
